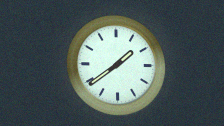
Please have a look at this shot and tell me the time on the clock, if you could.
1:39
